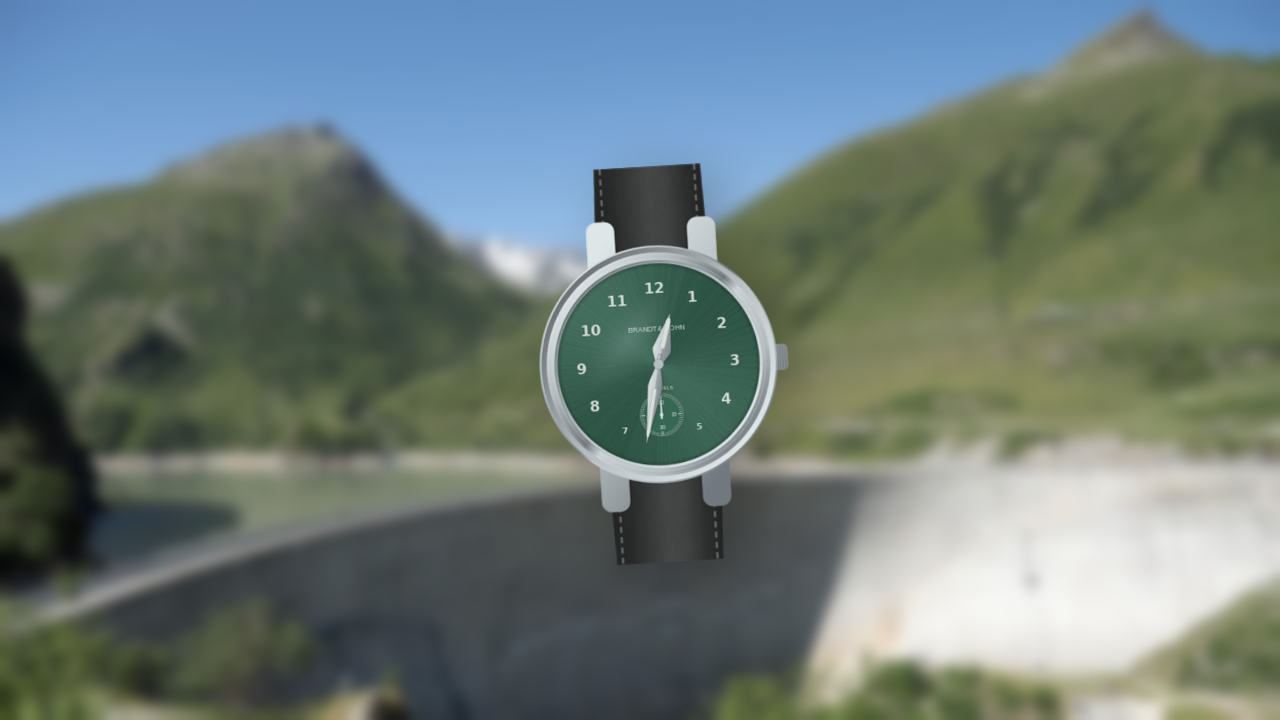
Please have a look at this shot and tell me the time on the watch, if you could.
12:32
